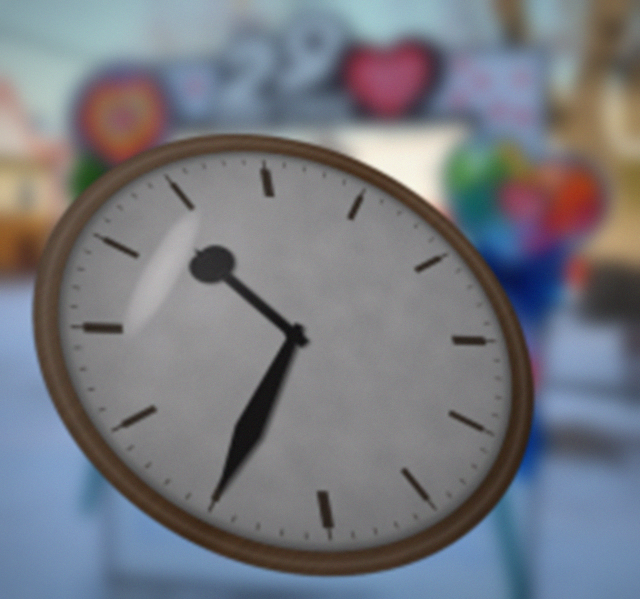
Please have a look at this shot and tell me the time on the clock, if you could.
10:35
